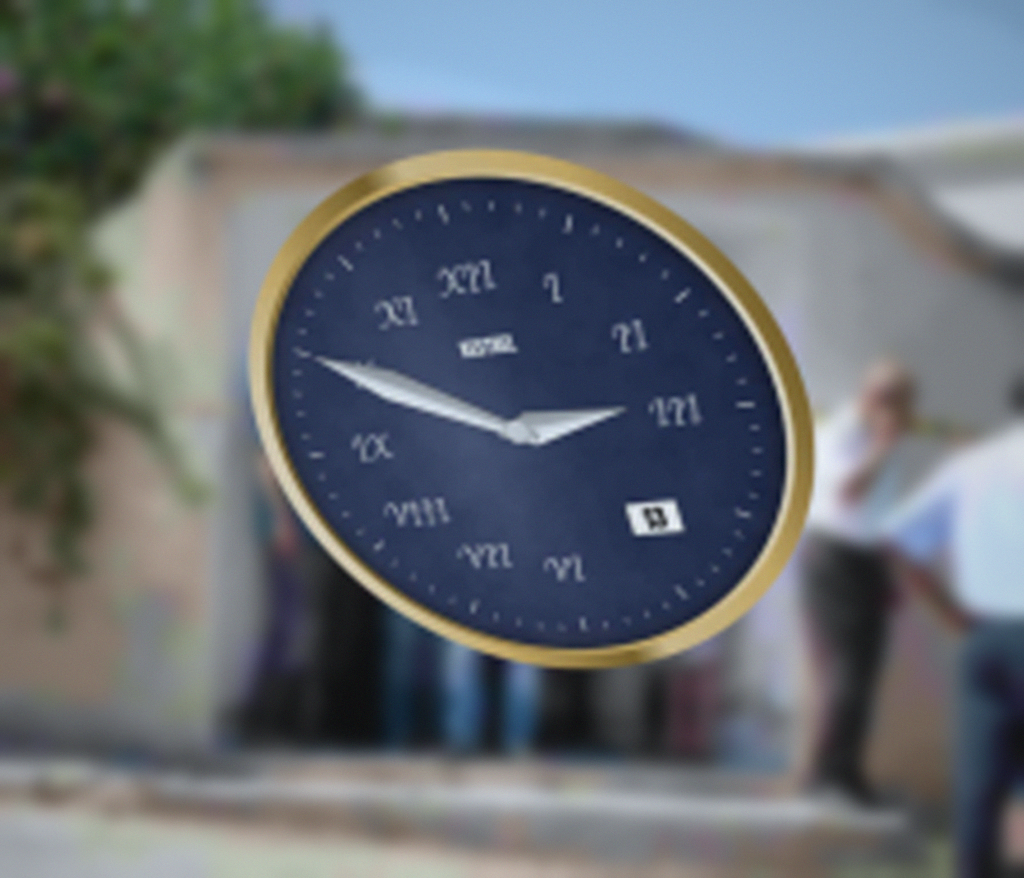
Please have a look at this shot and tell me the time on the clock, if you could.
2:50
